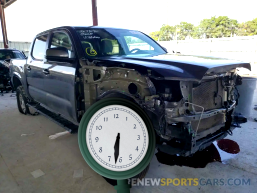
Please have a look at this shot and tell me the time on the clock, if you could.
6:32
